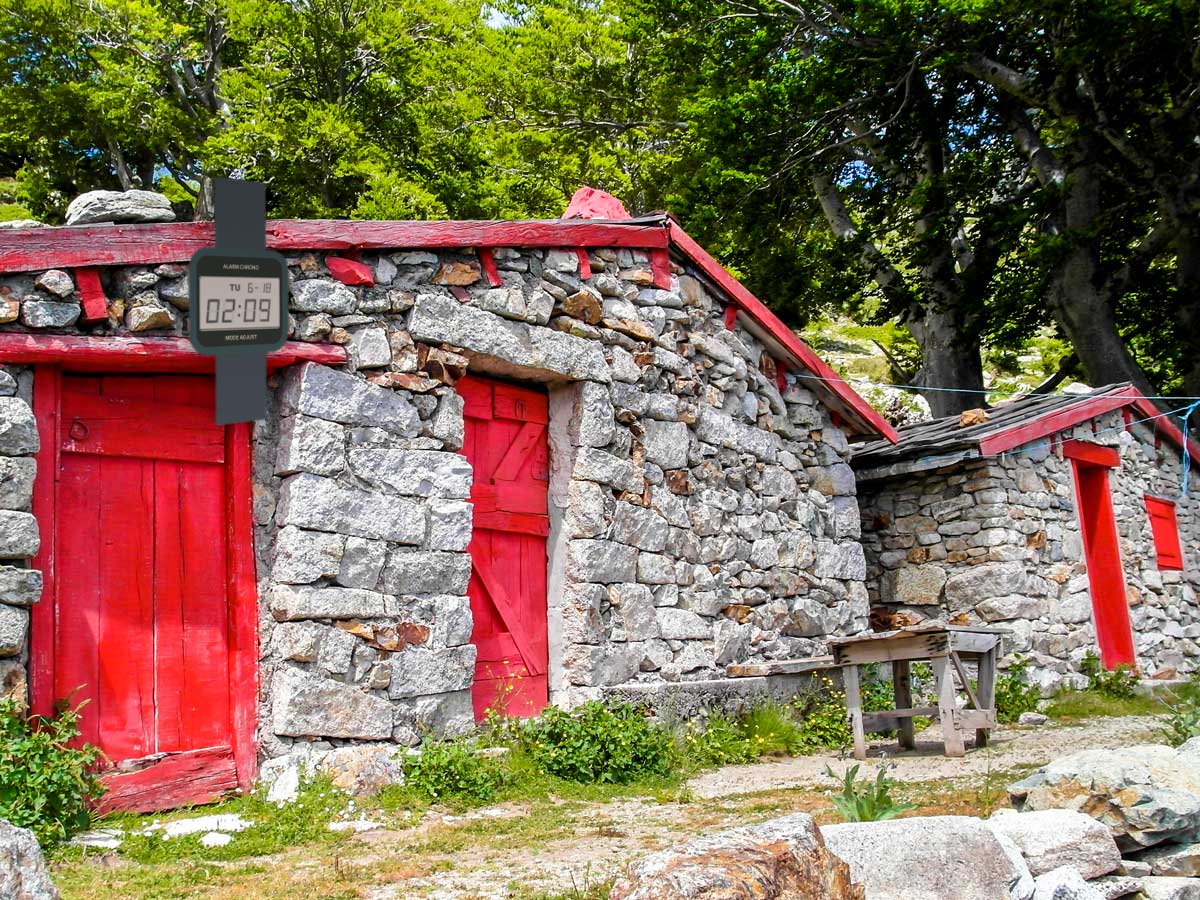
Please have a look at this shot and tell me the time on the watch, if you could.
2:09
